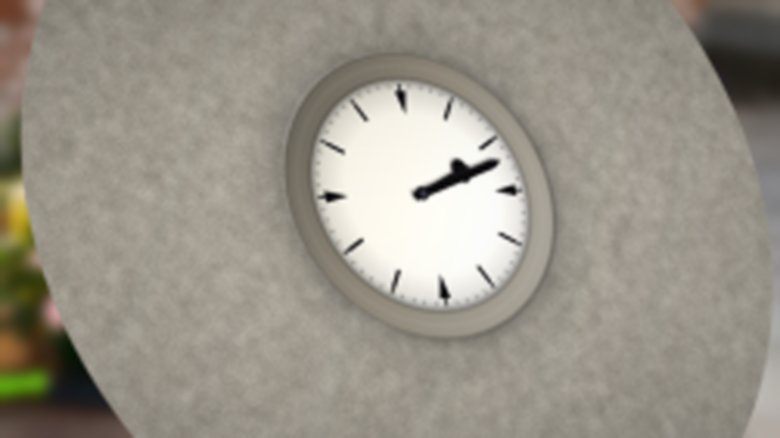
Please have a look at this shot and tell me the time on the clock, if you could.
2:12
